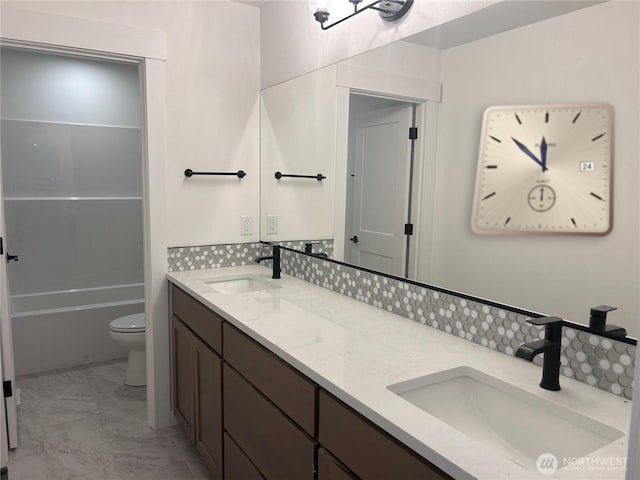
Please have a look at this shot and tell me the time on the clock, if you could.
11:52
